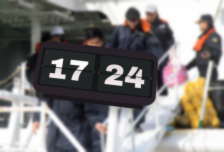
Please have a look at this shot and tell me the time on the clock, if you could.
17:24
